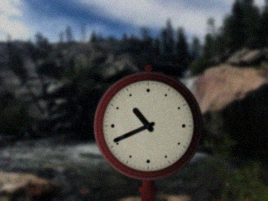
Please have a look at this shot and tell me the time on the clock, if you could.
10:41
